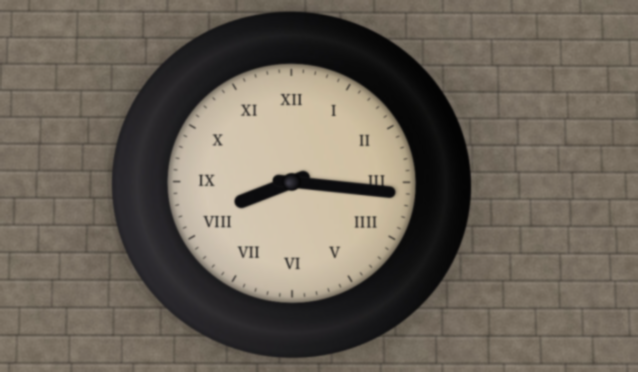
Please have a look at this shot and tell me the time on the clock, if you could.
8:16
